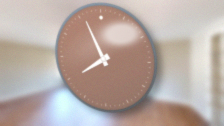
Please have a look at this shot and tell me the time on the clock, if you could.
7:56
